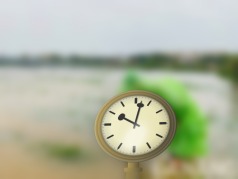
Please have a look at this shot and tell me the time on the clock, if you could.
10:02
